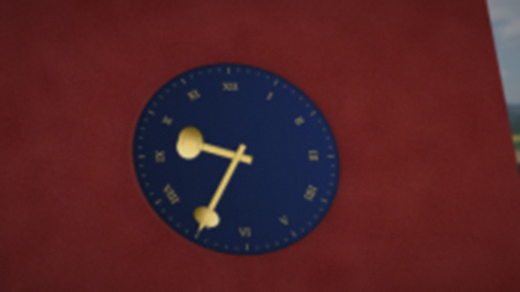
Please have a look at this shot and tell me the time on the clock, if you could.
9:35
